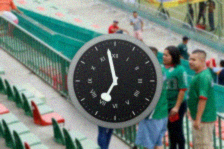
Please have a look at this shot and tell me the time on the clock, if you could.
6:58
